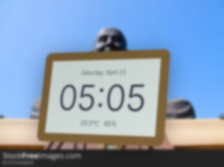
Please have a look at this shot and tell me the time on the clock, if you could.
5:05
